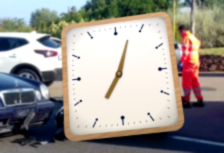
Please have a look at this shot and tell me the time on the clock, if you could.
7:03
